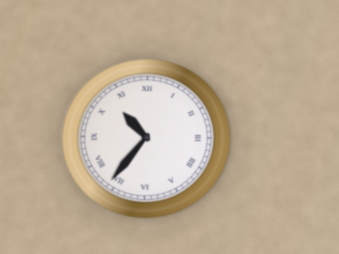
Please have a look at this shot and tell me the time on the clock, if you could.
10:36
